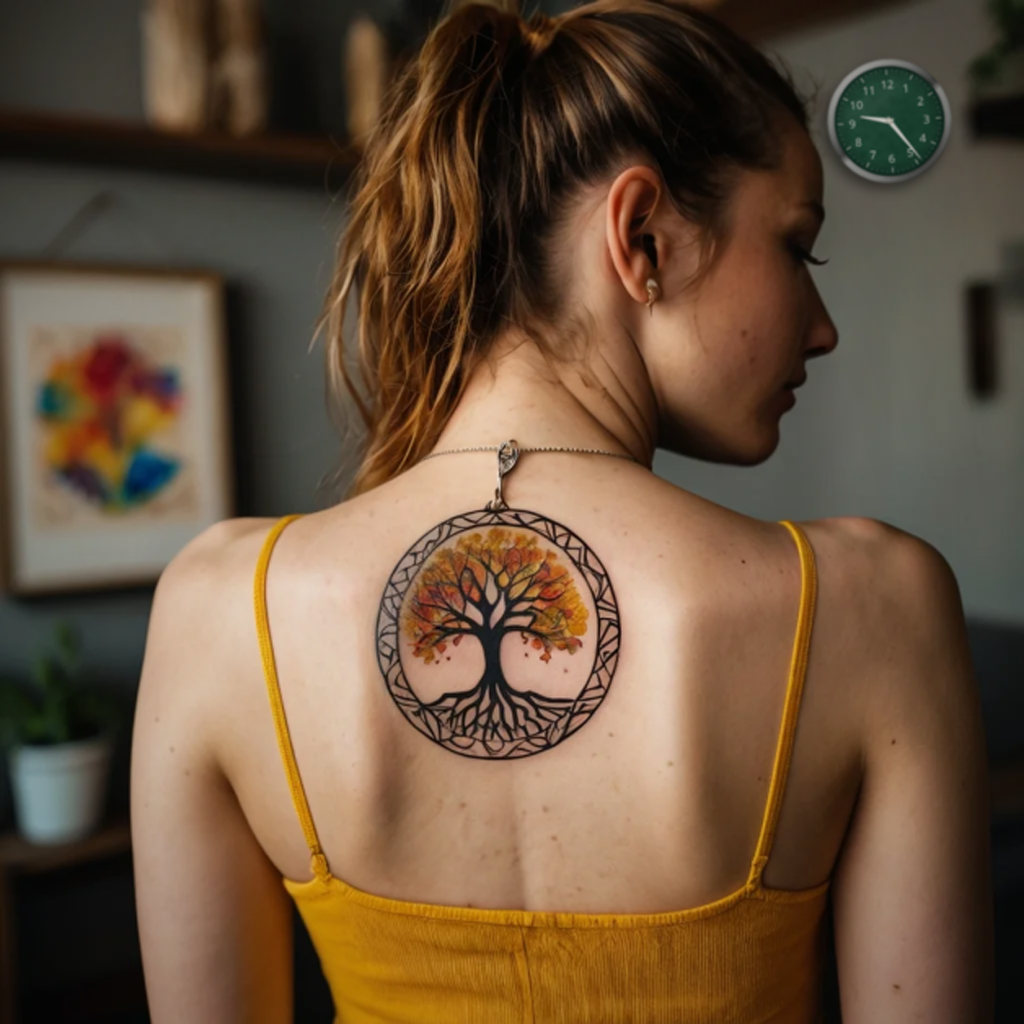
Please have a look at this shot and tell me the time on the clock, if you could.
9:24
